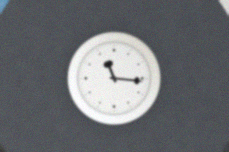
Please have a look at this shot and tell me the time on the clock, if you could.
11:16
